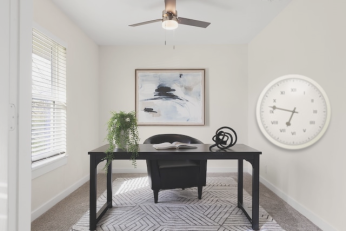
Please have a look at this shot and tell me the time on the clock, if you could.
6:47
